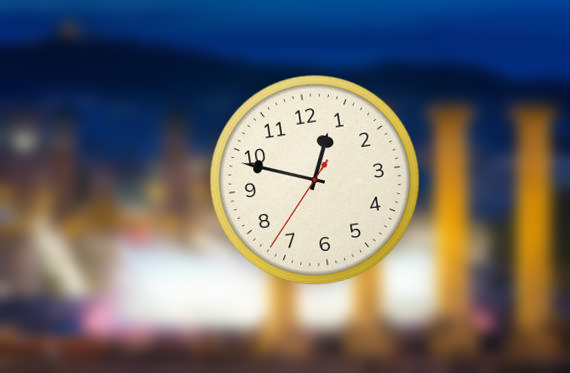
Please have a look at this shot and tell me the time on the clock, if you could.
12:48:37
